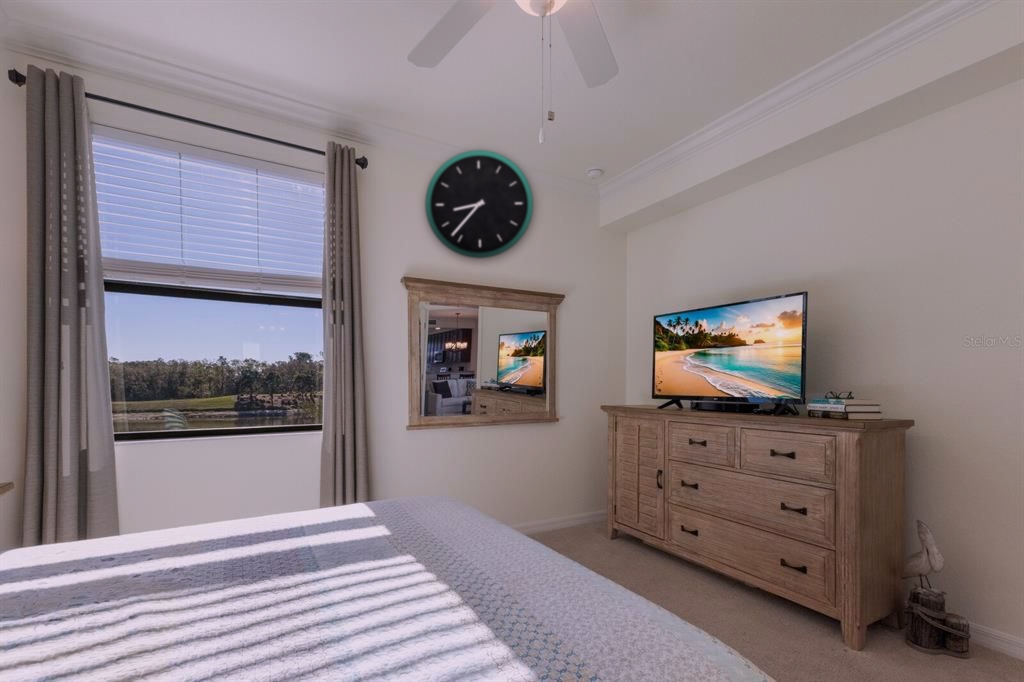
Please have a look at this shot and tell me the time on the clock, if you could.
8:37
